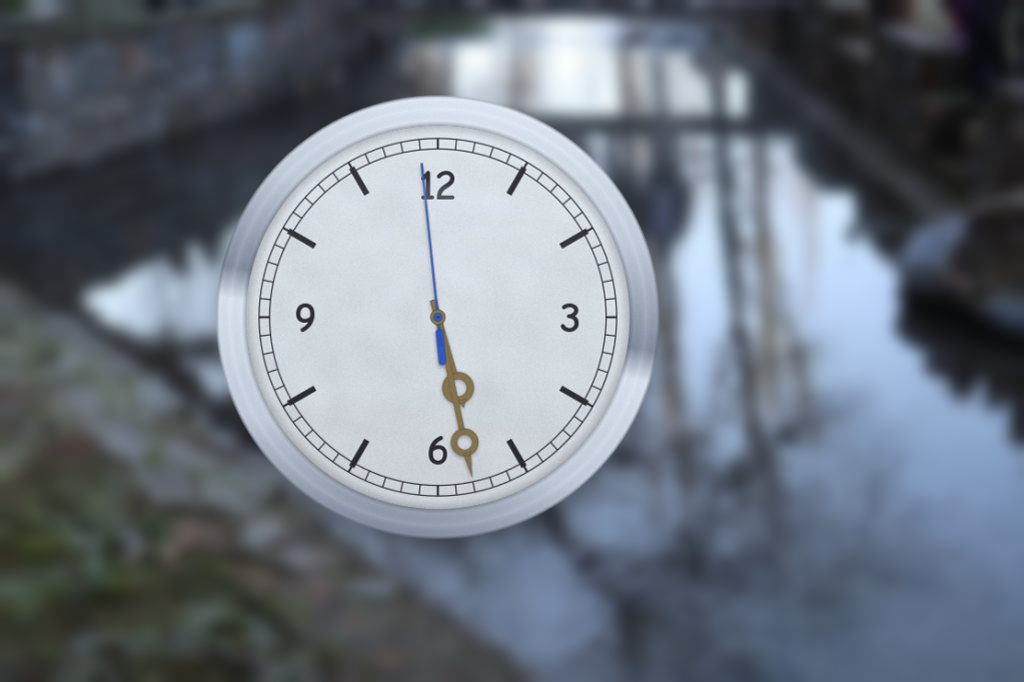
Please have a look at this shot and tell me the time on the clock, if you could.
5:27:59
